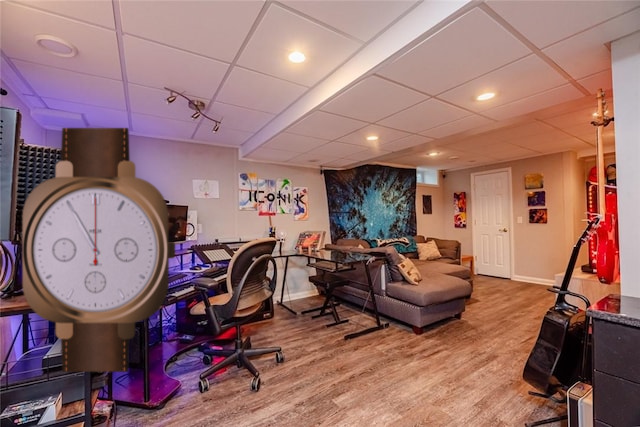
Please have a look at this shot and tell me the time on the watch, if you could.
10:55
